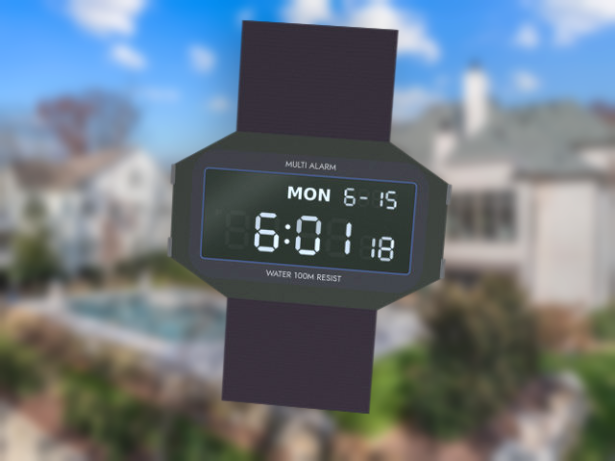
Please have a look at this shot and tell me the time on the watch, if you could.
6:01:18
